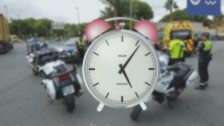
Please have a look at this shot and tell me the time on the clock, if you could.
5:06
